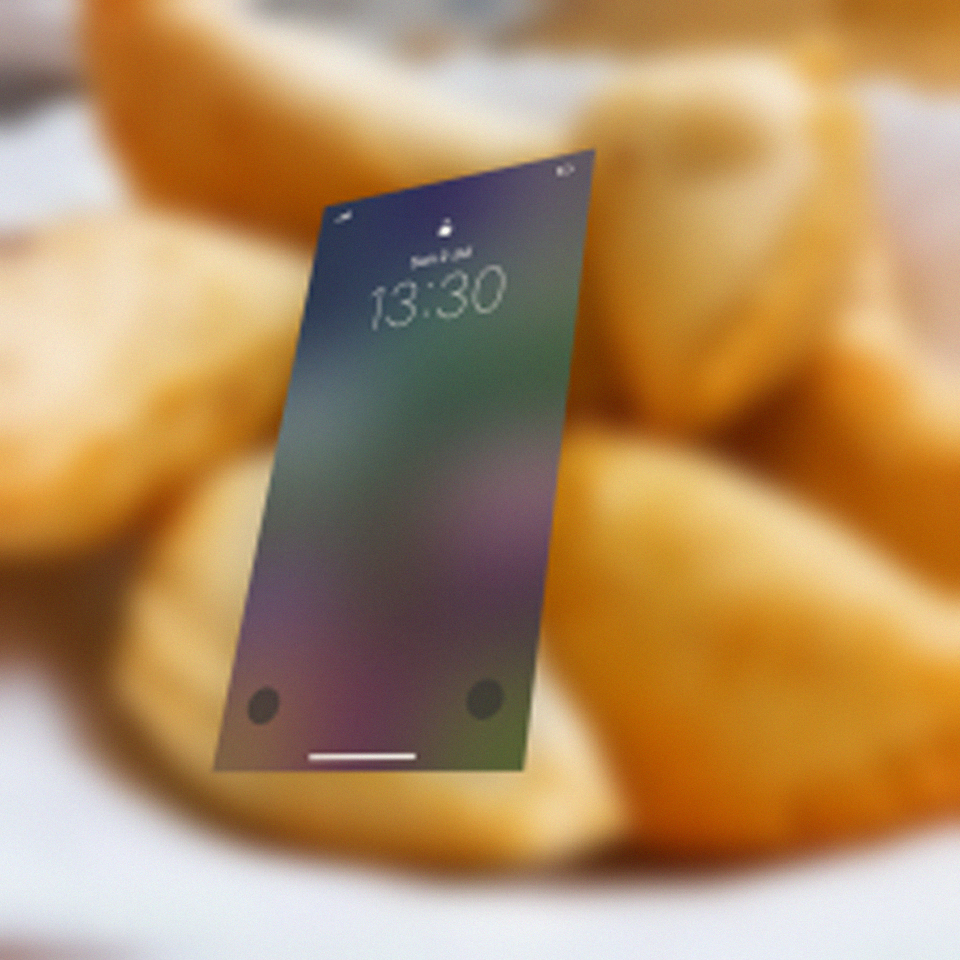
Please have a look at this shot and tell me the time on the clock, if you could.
13:30
